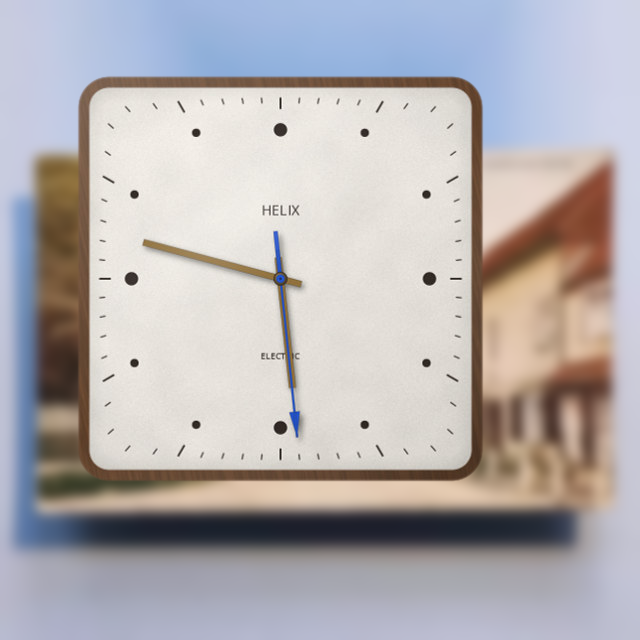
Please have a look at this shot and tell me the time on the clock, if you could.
5:47:29
